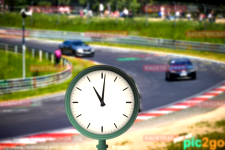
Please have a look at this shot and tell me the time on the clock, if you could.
11:01
